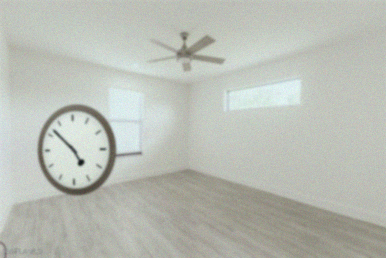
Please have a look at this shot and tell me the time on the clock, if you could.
4:52
